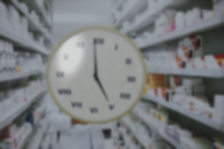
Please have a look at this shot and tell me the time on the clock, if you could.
4:59
